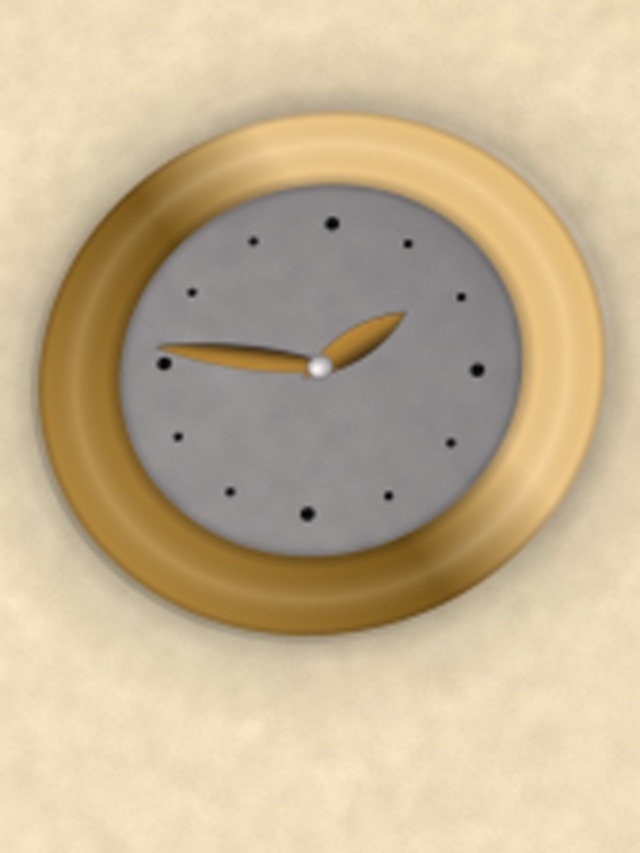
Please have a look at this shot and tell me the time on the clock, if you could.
1:46
